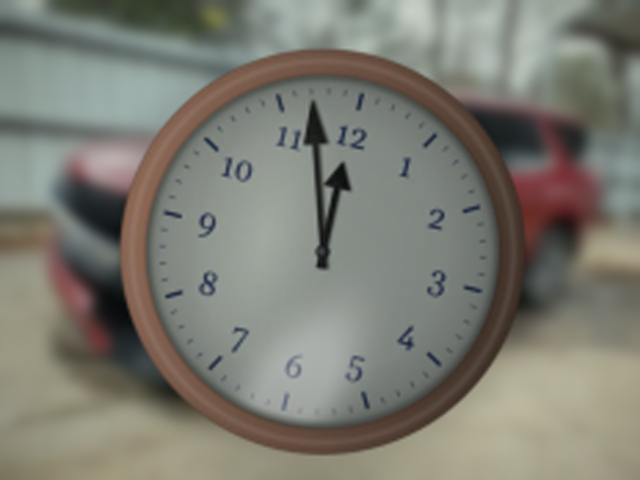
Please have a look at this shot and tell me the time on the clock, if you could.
11:57
